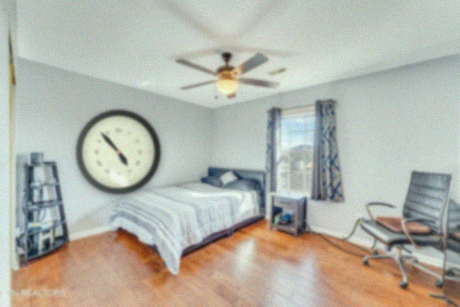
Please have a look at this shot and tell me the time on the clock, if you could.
4:53
